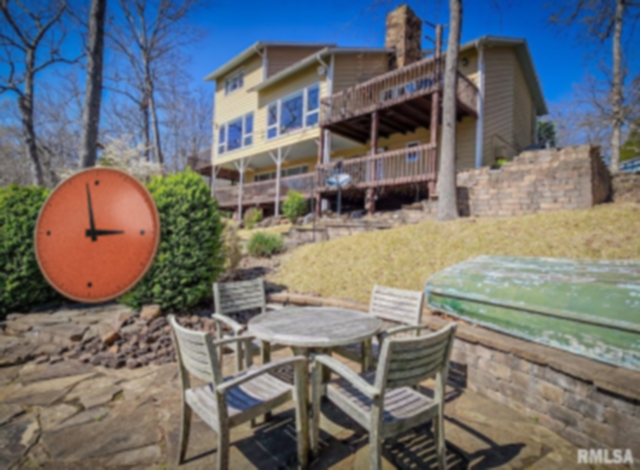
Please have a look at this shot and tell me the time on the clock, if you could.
2:58
